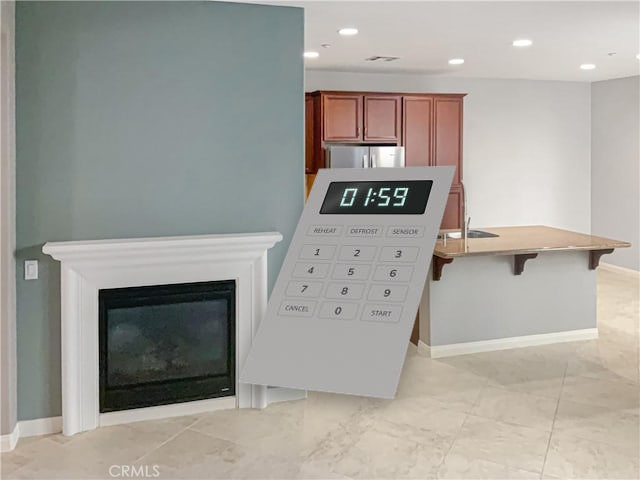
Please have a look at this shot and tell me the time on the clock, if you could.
1:59
